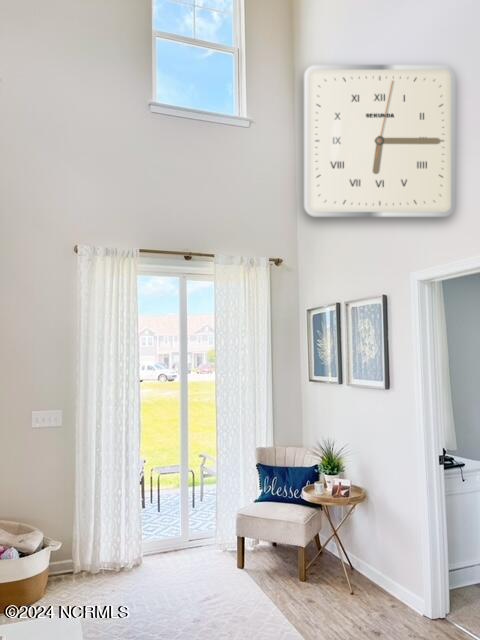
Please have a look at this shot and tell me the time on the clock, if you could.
6:15:02
